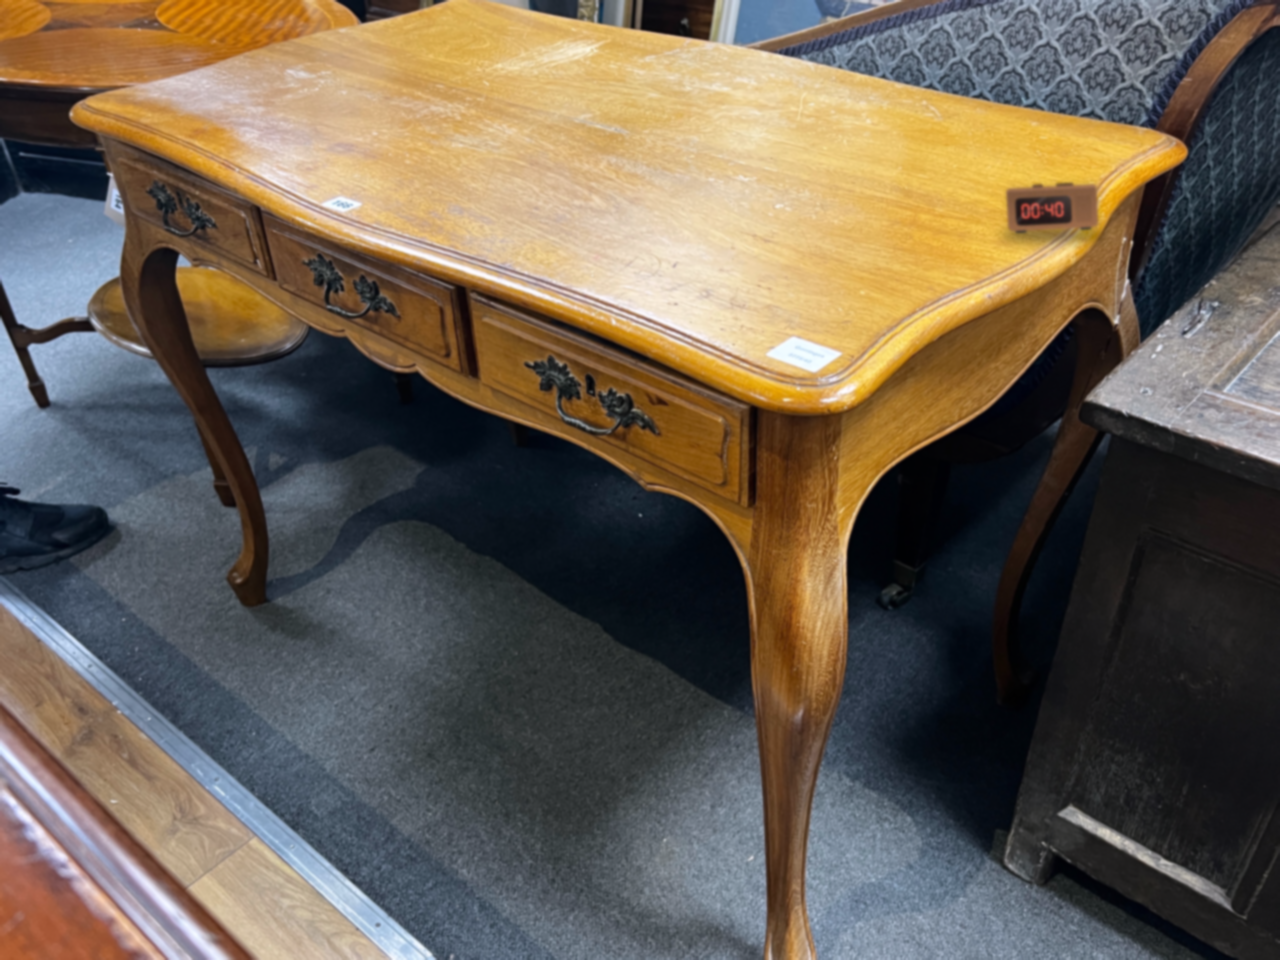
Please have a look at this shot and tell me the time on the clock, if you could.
0:40
